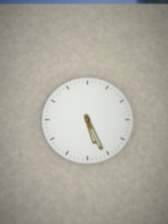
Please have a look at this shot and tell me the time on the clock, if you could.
5:26
